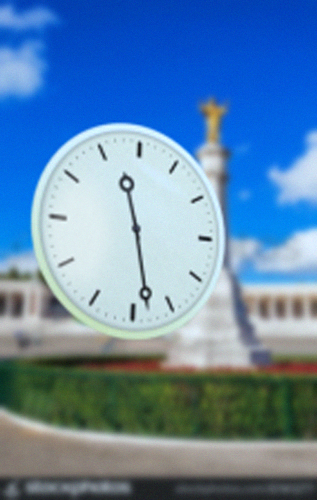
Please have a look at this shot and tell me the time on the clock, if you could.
11:28
